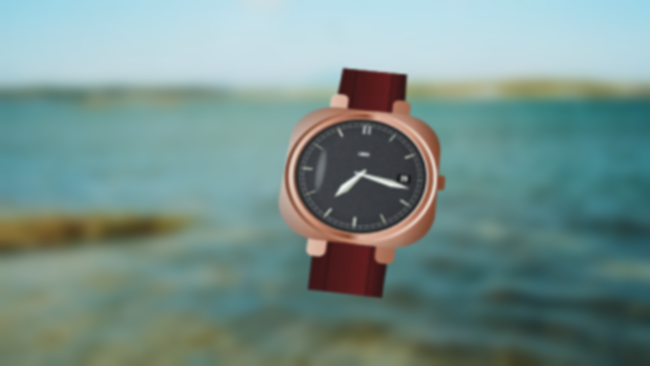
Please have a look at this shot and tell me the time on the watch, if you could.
7:17
